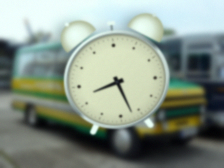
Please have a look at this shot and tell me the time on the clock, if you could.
8:27
